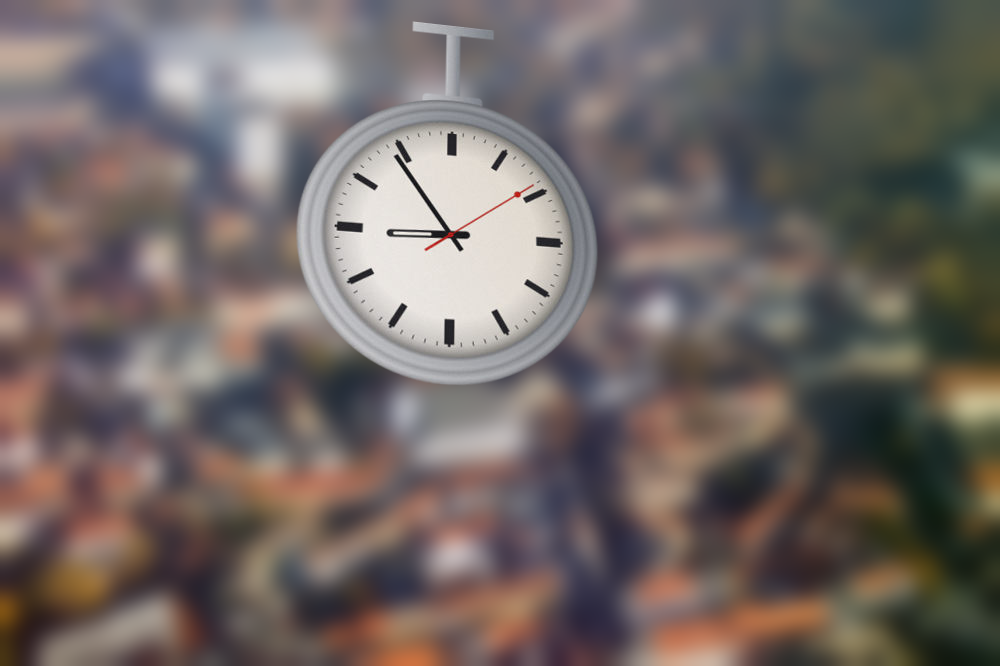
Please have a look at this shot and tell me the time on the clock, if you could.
8:54:09
